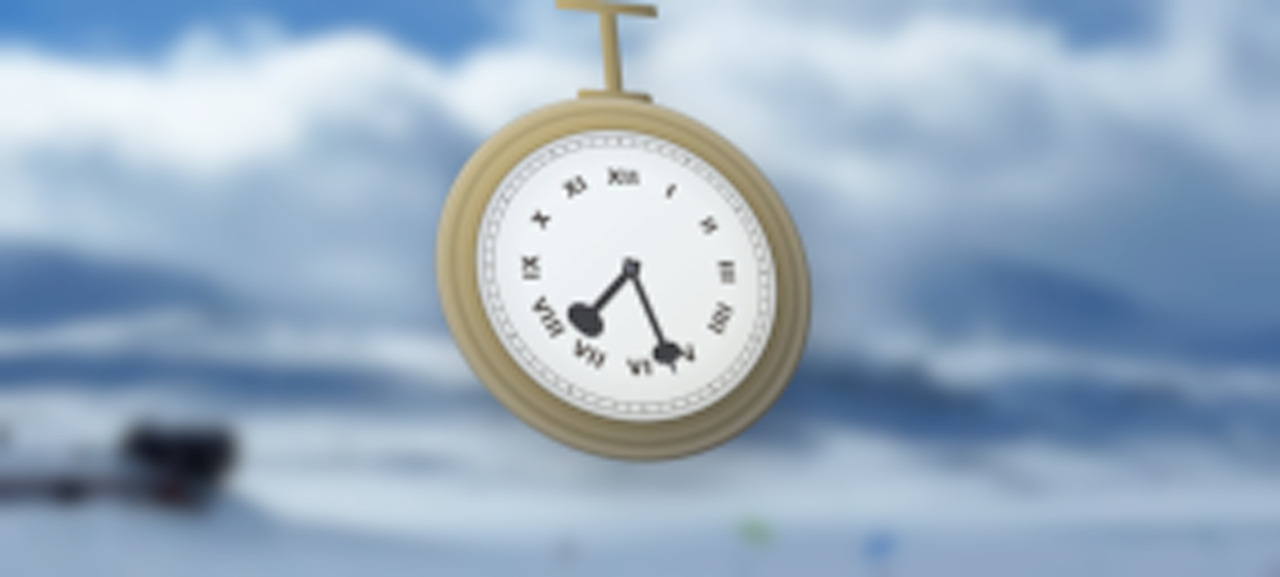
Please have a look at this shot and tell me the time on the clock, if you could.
7:27
